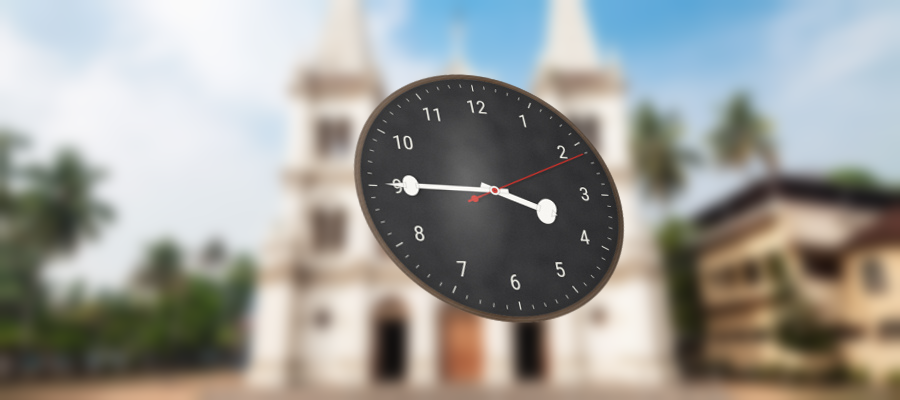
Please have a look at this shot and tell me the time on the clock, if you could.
3:45:11
